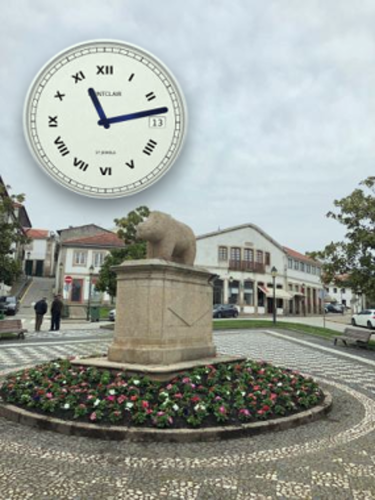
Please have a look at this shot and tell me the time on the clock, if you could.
11:13
